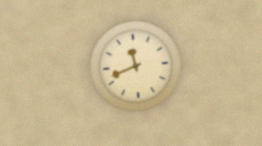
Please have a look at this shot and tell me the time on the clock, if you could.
11:42
